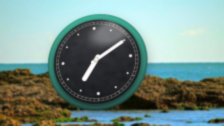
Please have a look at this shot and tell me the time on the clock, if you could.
7:10
